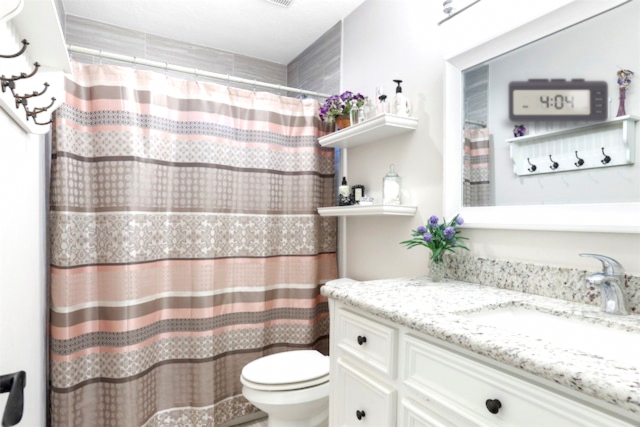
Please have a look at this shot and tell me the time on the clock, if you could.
4:04
